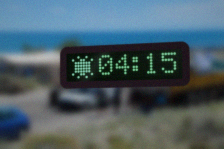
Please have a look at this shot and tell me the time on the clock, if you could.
4:15
